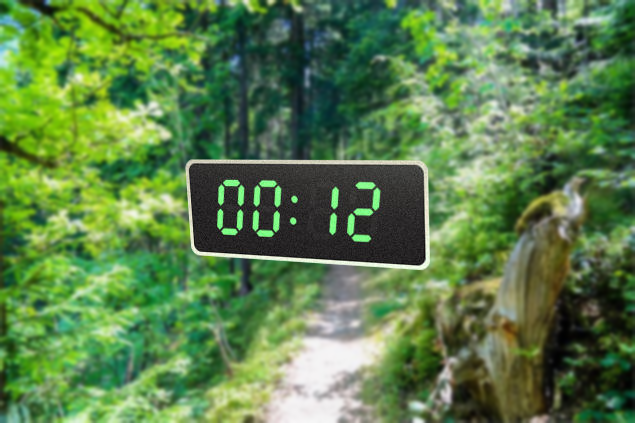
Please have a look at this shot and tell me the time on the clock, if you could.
0:12
